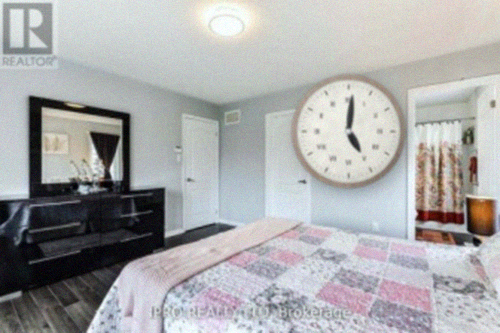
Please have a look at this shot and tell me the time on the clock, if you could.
5:01
